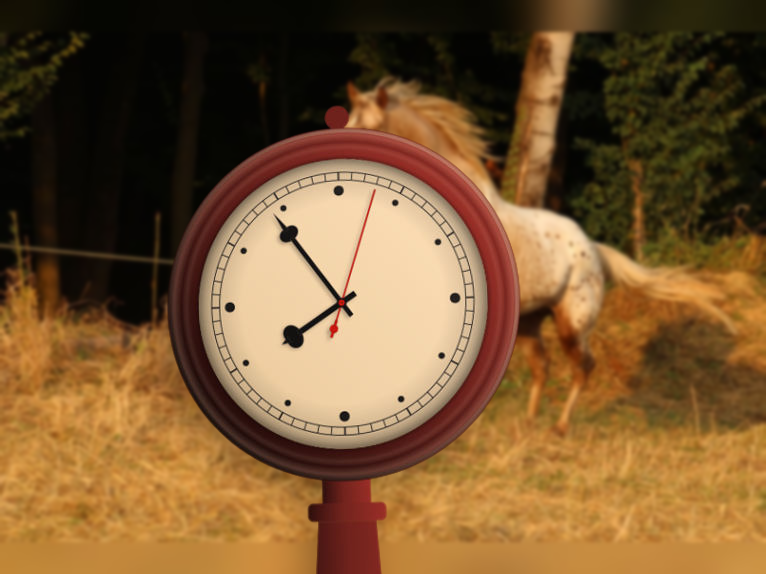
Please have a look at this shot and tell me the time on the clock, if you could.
7:54:03
